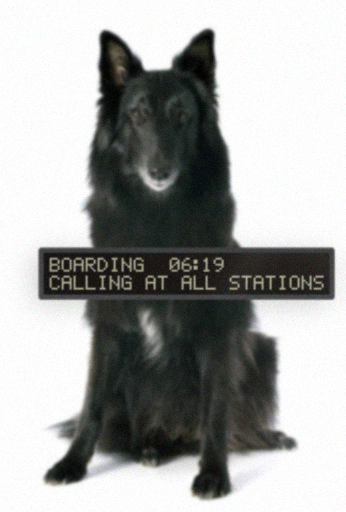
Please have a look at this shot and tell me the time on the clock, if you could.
6:19
